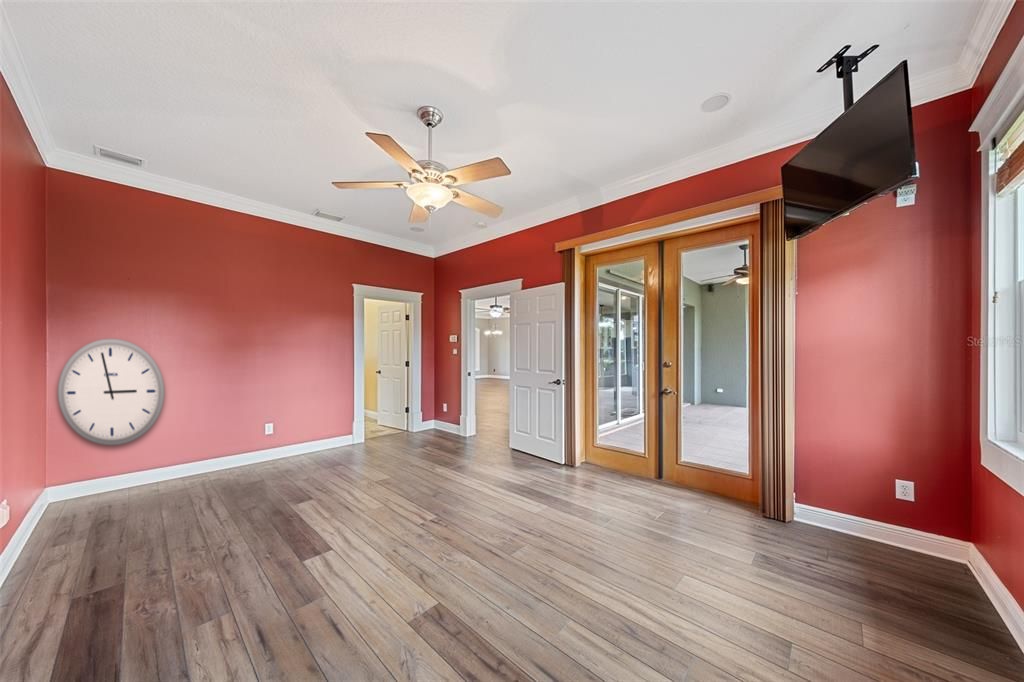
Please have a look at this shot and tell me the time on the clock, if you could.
2:58
